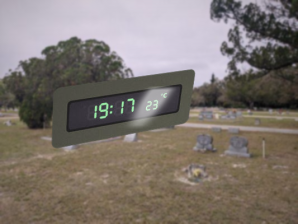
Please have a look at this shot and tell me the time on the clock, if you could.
19:17
